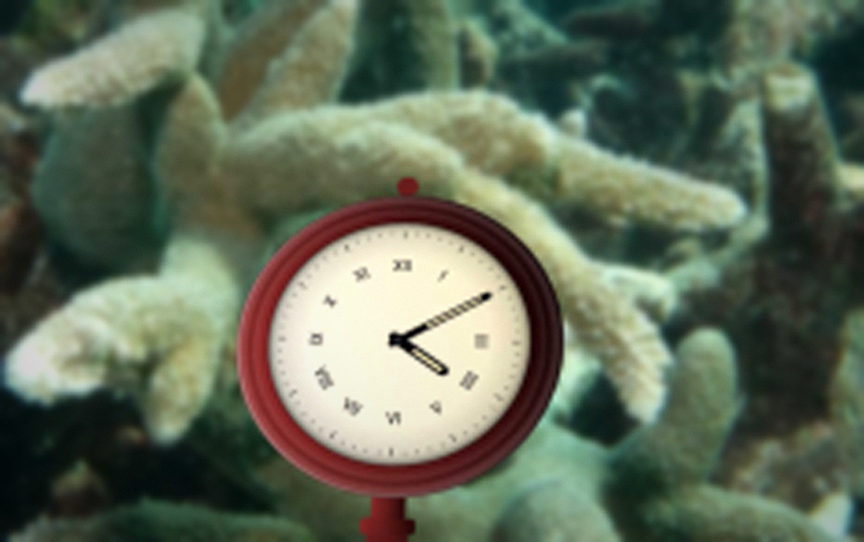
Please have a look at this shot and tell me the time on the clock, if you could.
4:10
